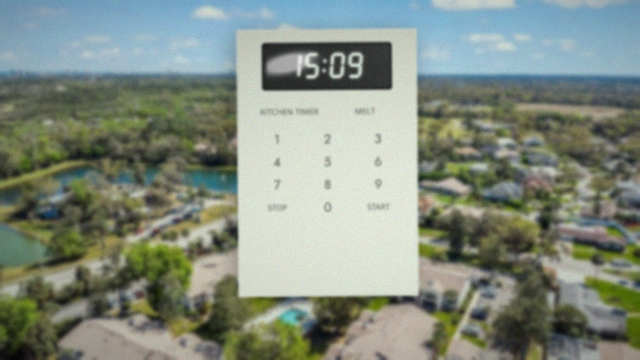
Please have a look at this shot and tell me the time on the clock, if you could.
15:09
